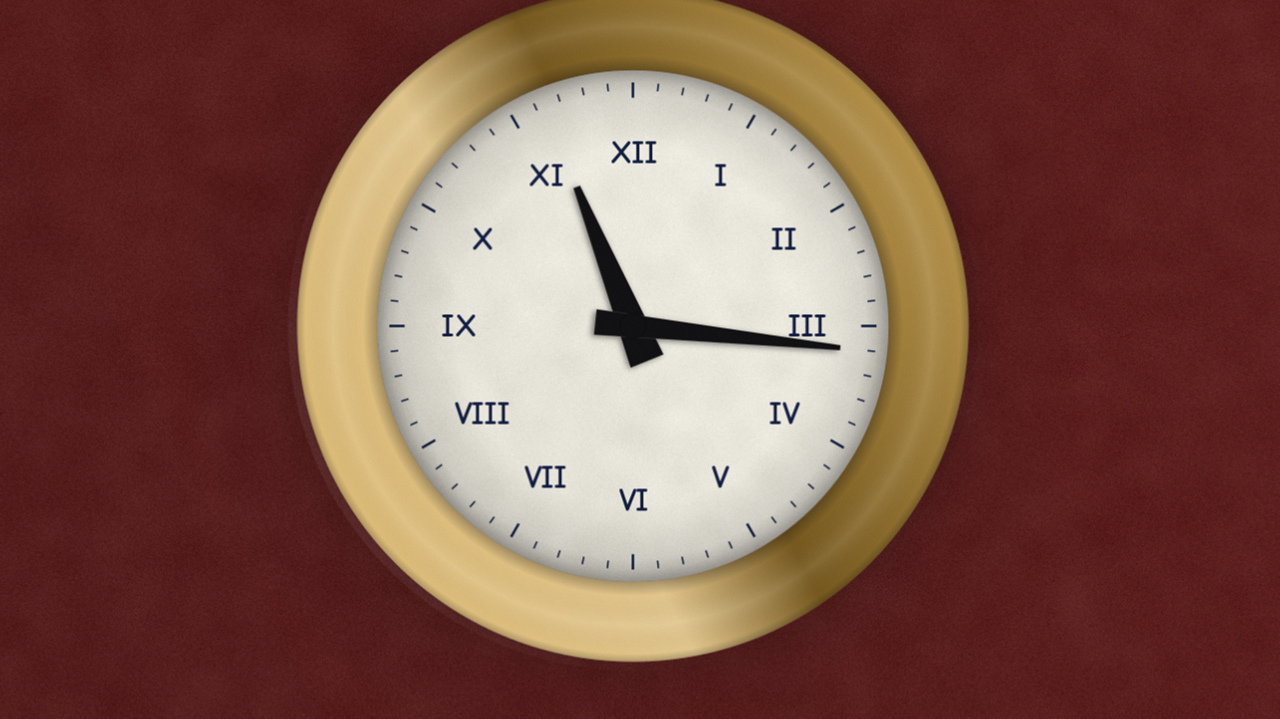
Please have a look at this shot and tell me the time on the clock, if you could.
11:16
